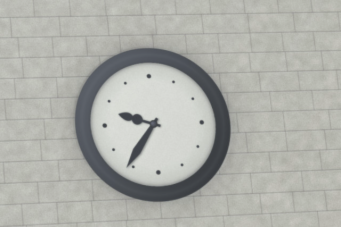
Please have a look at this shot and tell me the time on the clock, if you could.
9:36
